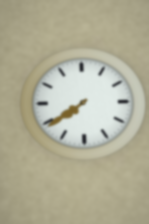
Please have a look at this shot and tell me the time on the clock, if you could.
7:39
